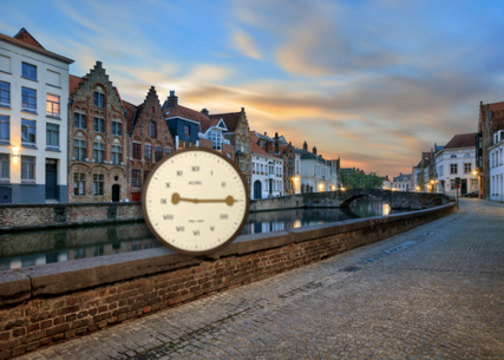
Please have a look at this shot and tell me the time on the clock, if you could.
9:15
